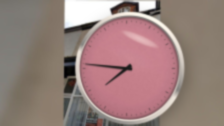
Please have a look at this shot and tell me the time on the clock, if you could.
7:46
